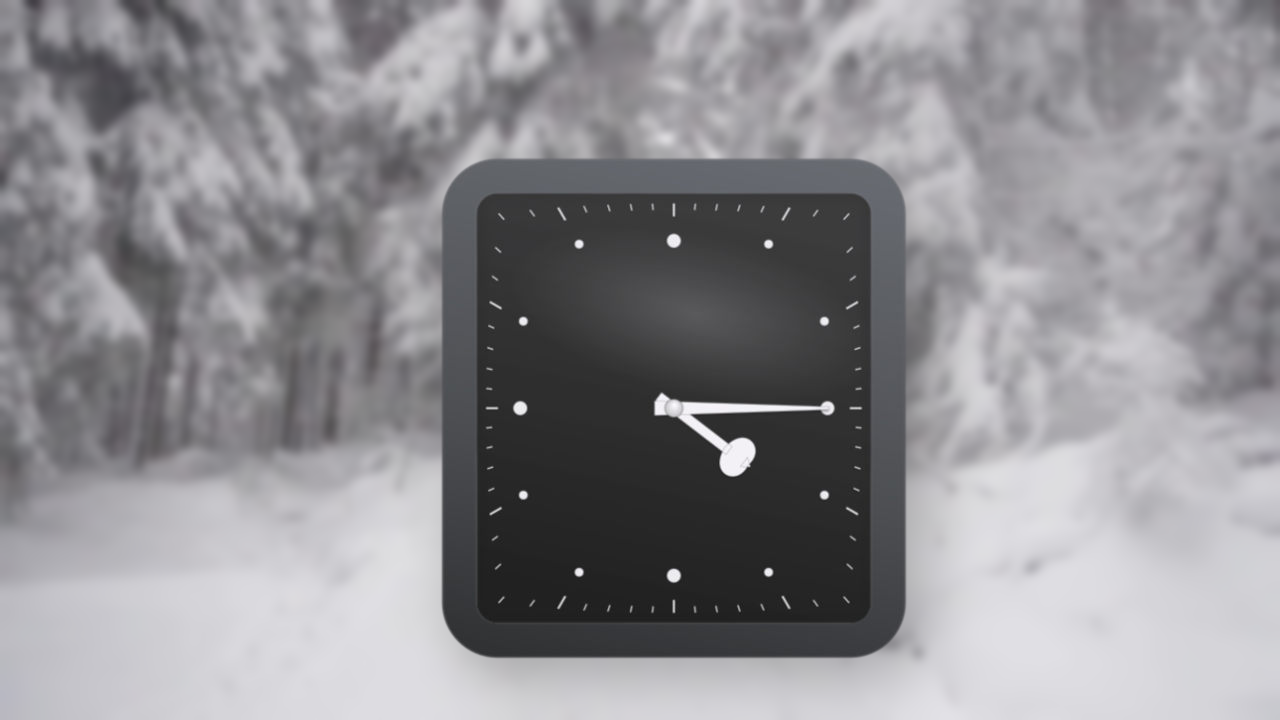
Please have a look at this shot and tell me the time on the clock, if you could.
4:15
